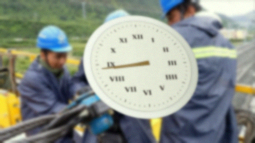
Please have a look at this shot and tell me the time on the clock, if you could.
8:44
